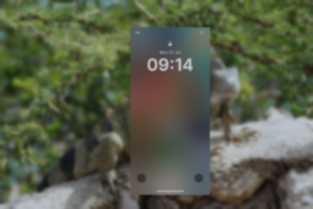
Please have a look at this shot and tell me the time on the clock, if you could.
9:14
